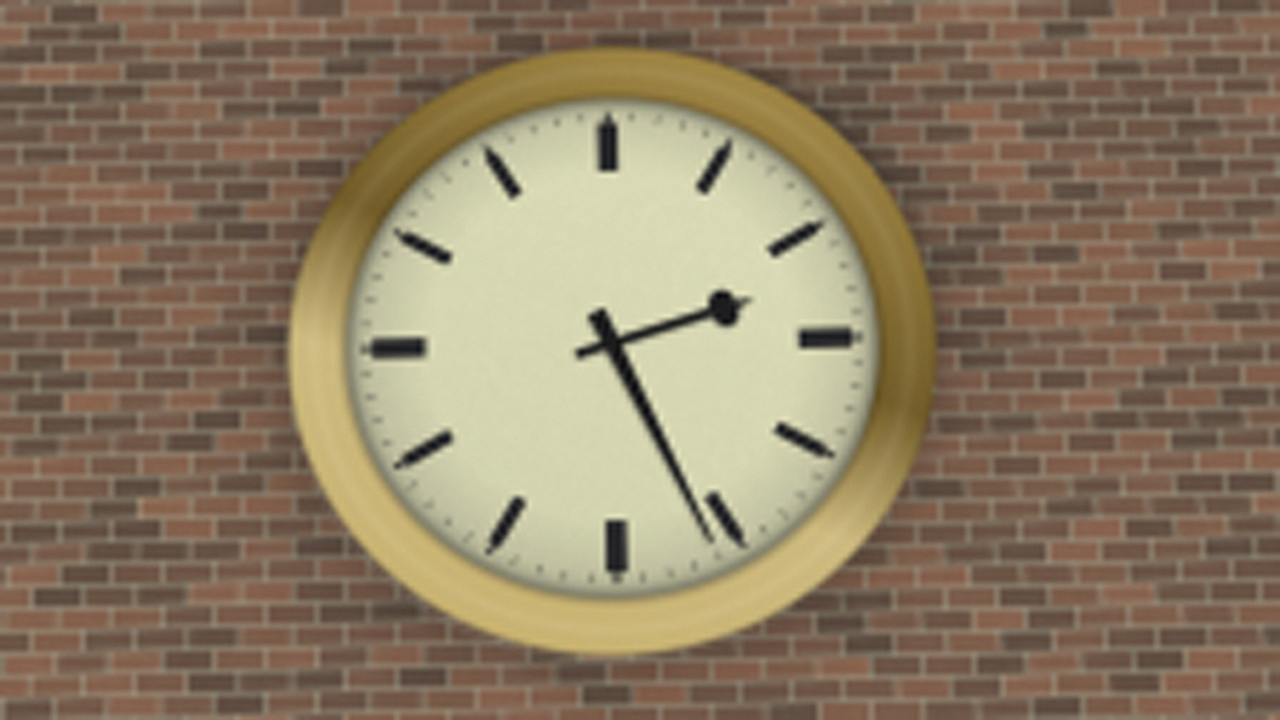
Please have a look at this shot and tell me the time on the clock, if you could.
2:26
